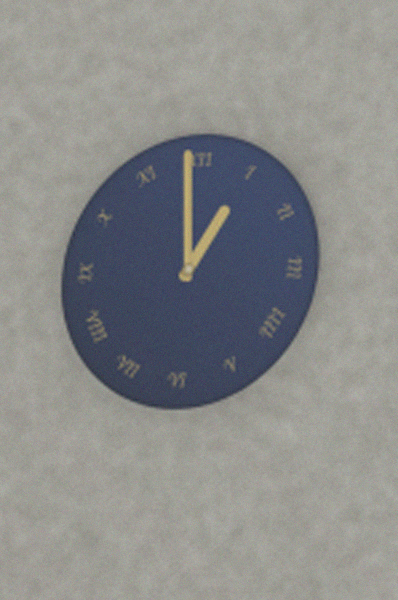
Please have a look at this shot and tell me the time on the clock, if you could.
12:59
